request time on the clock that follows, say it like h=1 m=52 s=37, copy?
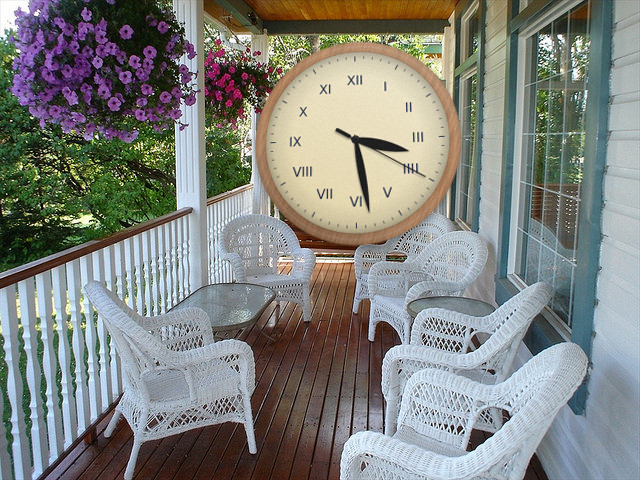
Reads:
h=3 m=28 s=20
